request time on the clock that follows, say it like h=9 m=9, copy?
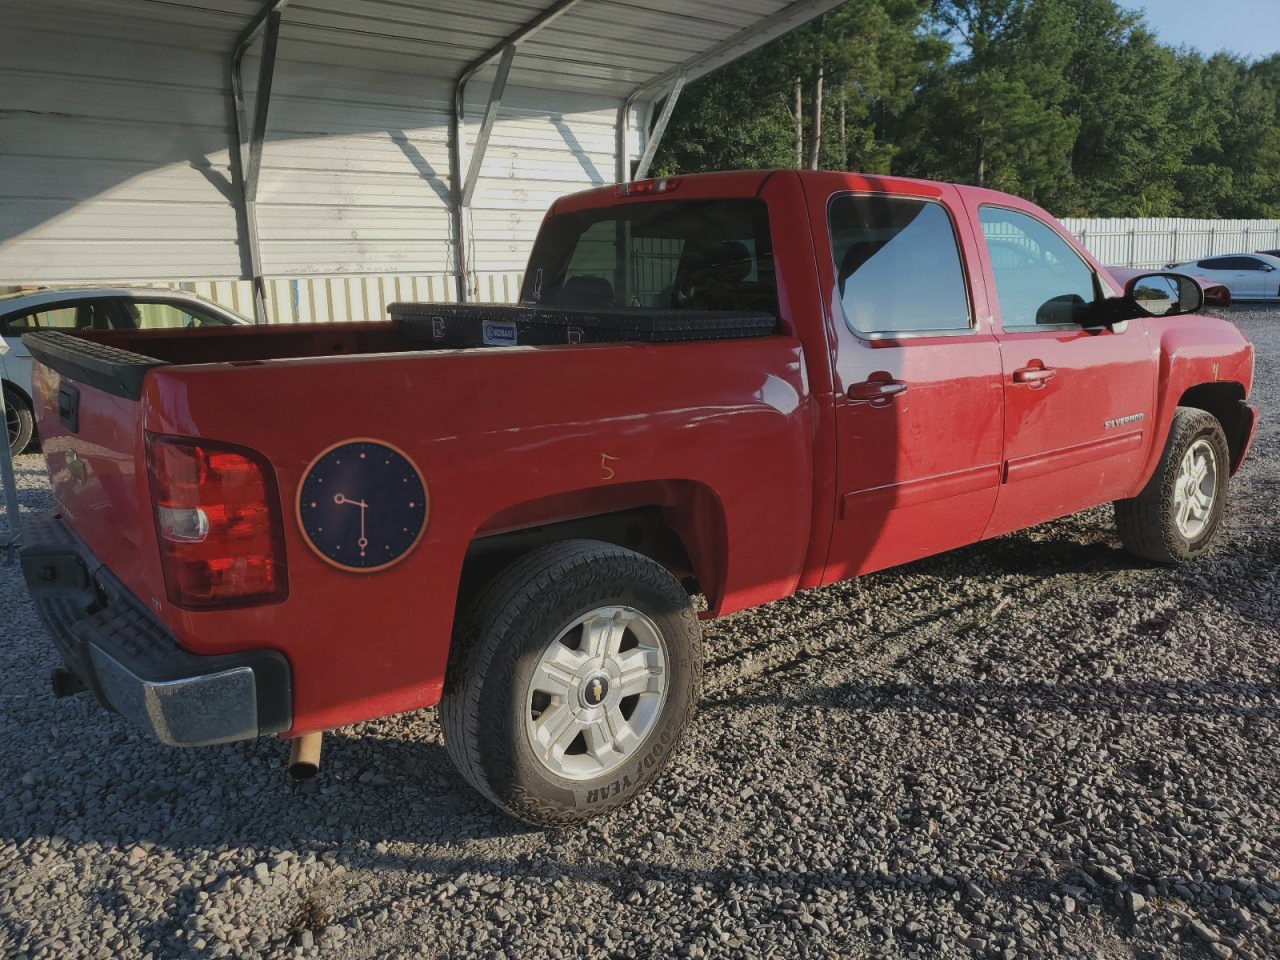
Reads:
h=9 m=30
